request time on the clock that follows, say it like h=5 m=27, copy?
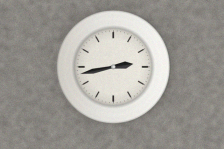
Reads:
h=2 m=43
